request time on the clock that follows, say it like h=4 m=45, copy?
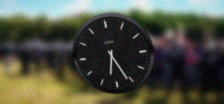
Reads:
h=6 m=26
